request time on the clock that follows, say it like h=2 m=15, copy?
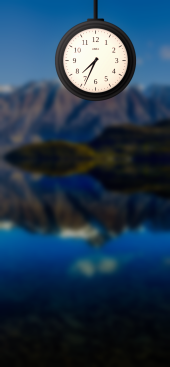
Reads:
h=7 m=34
